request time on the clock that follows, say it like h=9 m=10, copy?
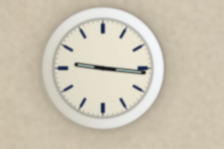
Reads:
h=9 m=16
